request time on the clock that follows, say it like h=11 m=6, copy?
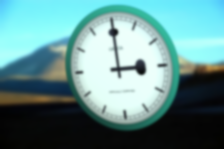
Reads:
h=3 m=0
